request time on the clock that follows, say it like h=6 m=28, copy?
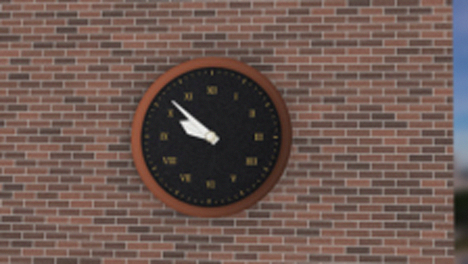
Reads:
h=9 m=52
